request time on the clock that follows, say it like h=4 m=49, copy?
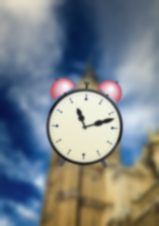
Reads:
h=11 m=12
